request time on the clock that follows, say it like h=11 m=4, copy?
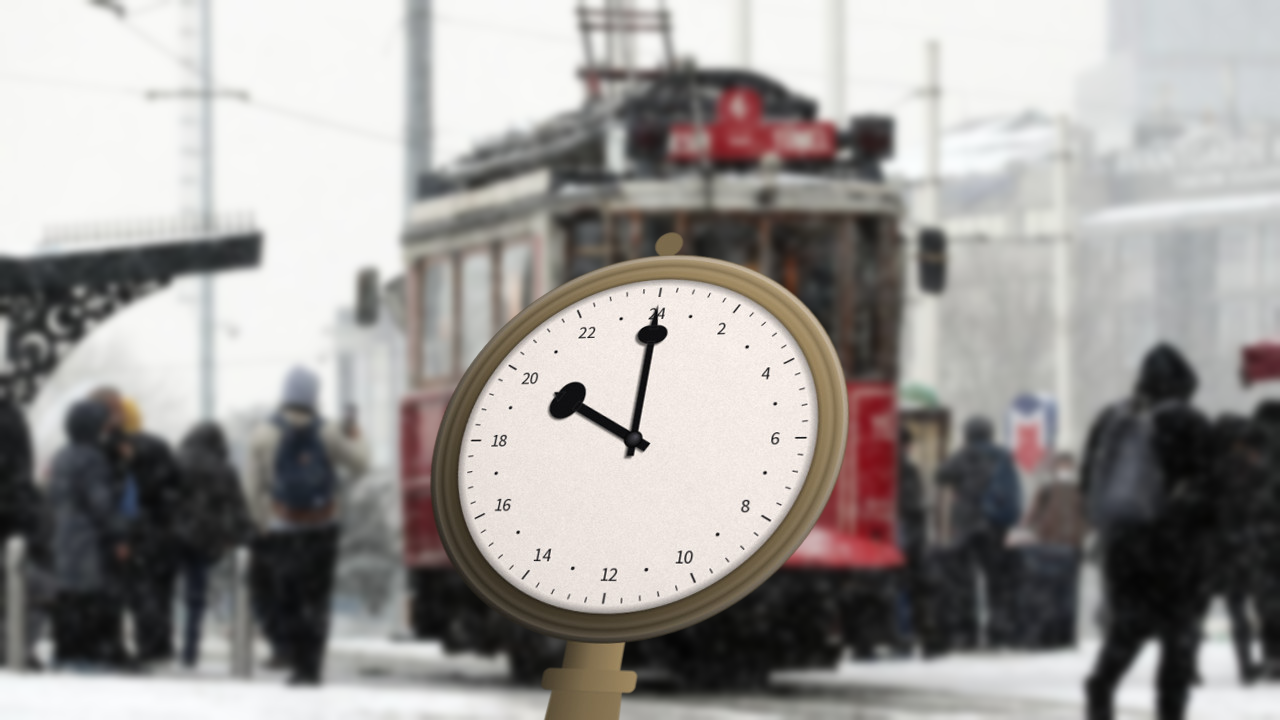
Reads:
h=20 m=0
